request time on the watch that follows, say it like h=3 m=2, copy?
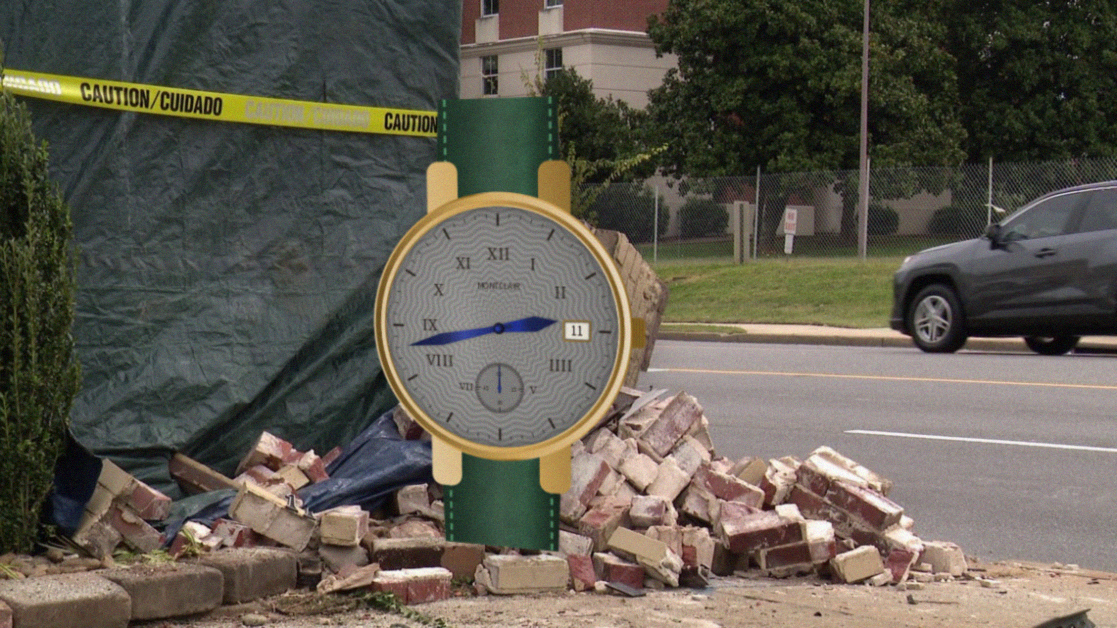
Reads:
h=2 m=43
